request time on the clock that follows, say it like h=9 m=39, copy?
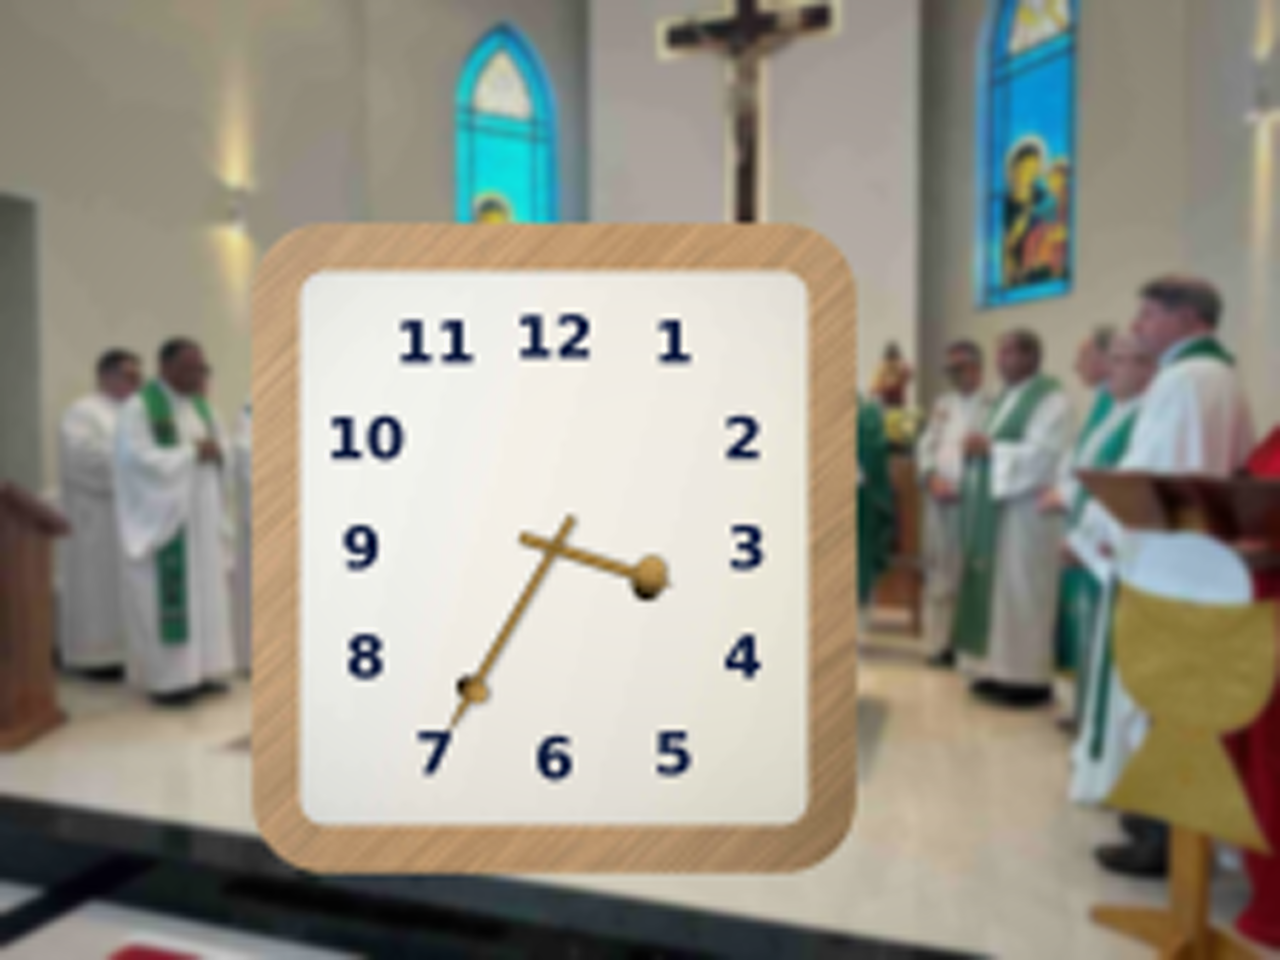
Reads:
h=3 m=35
